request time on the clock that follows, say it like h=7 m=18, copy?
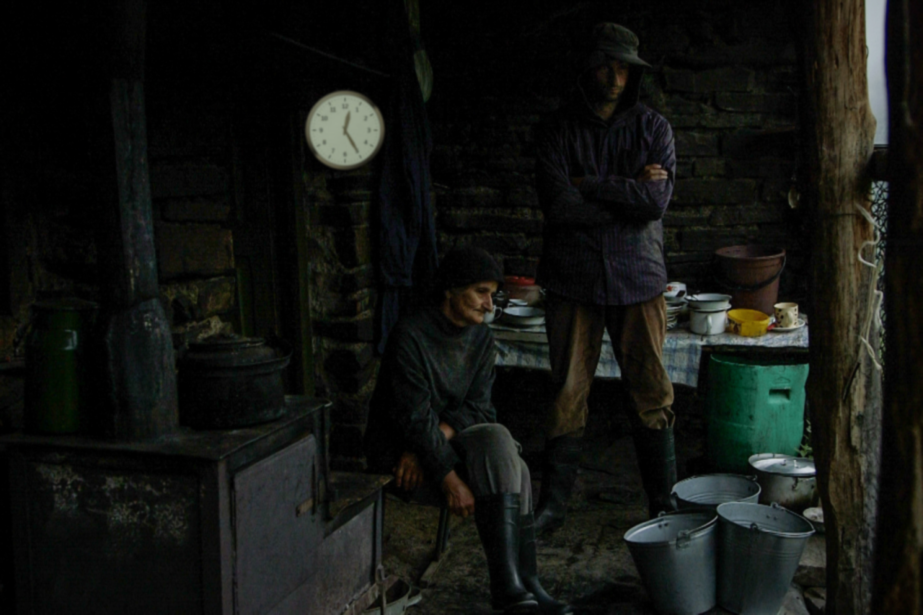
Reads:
h=12 m=25
